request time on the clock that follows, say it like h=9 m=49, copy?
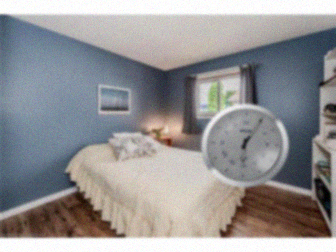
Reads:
h=6 m=5
